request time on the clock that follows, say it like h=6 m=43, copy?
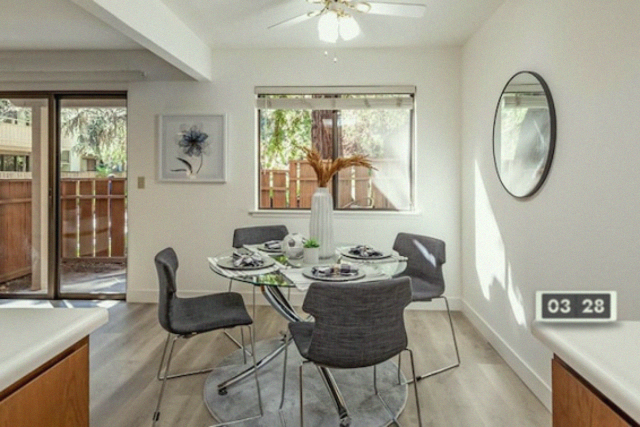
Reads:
h=3 m=28
